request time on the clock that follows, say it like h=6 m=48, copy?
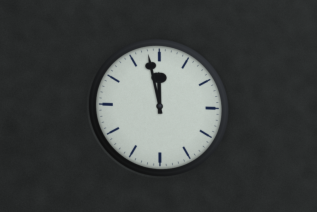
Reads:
h=11 m=58
